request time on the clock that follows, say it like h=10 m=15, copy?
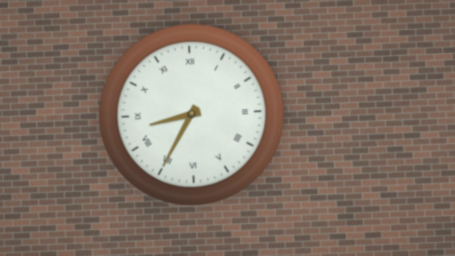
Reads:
h=8 m=35
